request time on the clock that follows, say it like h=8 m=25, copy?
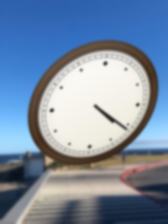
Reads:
h=4 m=21
